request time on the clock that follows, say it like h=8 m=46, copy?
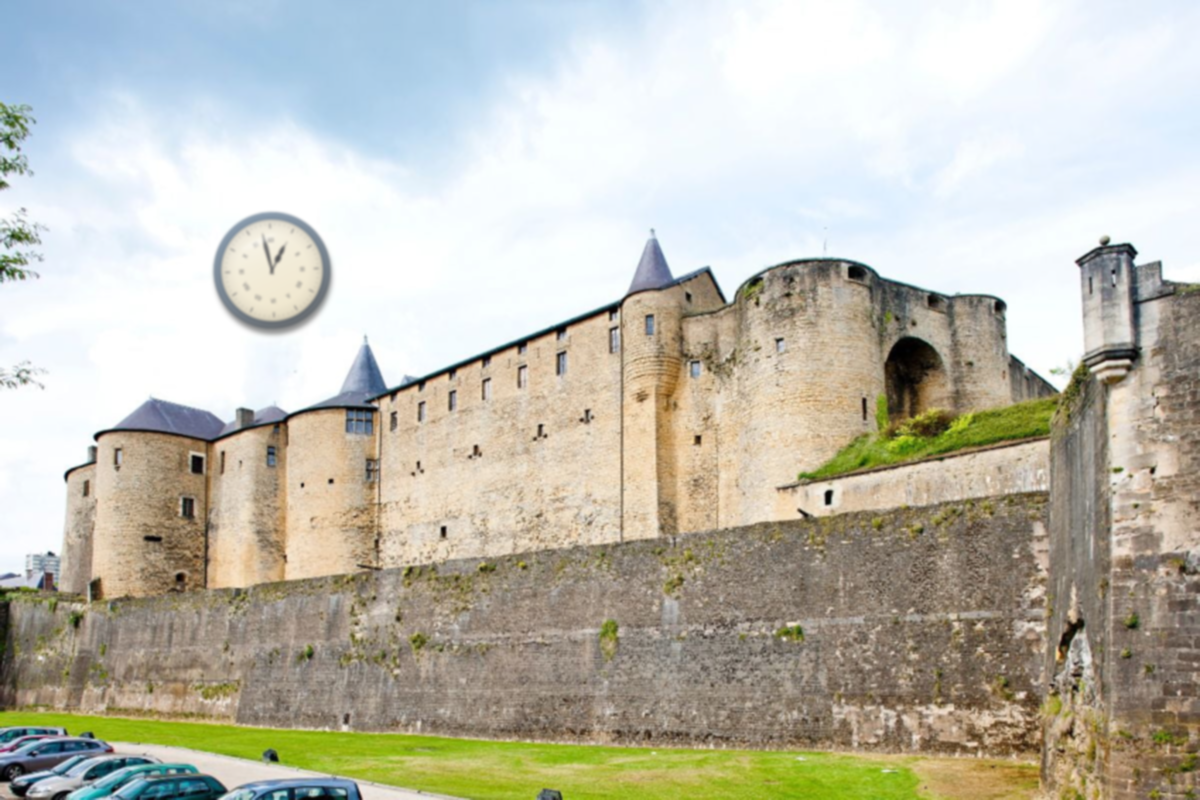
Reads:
h=12 m=58
